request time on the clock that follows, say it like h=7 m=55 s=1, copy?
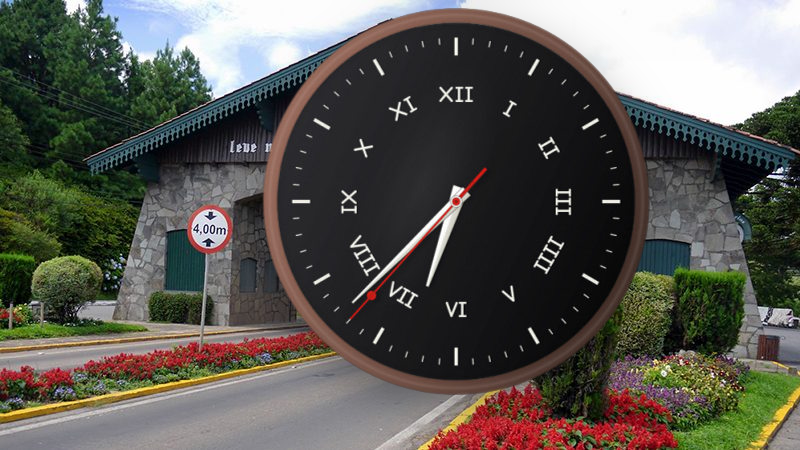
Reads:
h=6 m=37 s=37
